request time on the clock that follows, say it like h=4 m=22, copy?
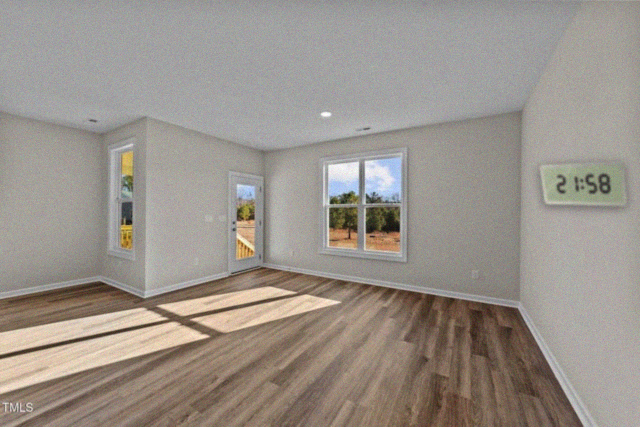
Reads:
h=21 m=58
